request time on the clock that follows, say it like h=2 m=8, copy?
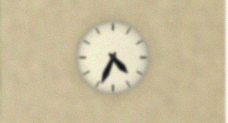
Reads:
h=4 m=34
